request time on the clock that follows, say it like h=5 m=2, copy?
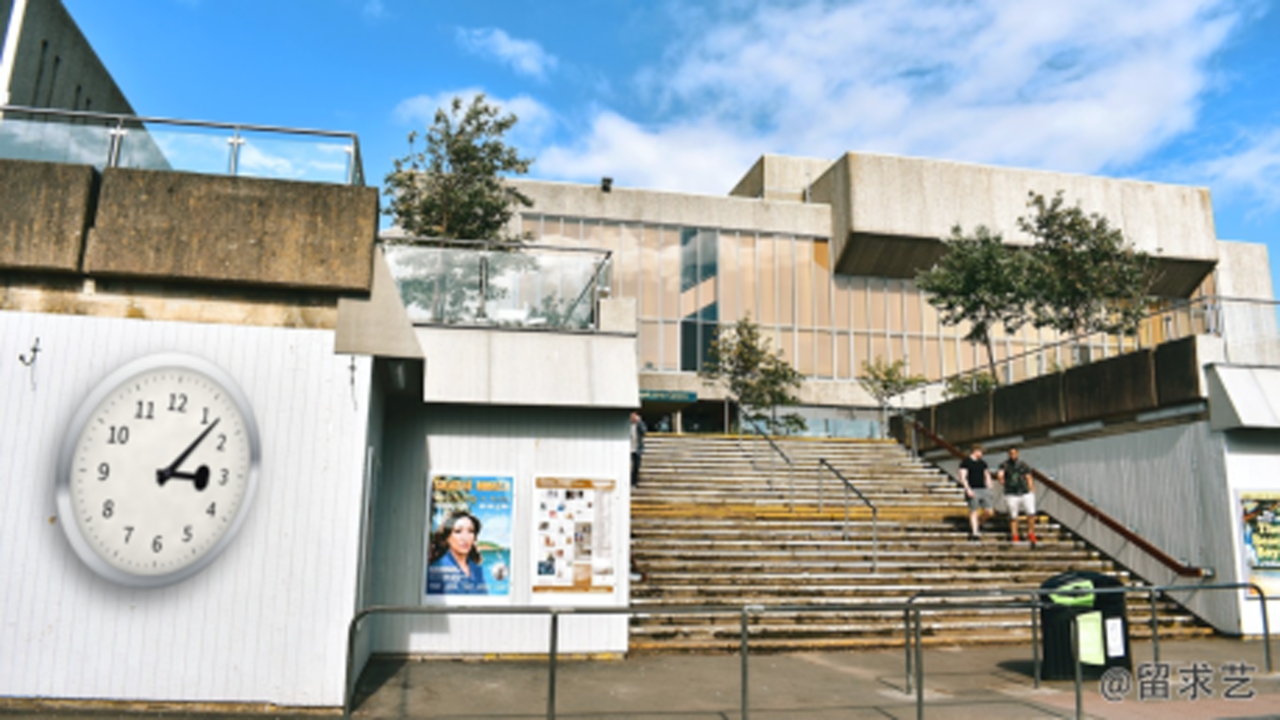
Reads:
h=3 m=7
